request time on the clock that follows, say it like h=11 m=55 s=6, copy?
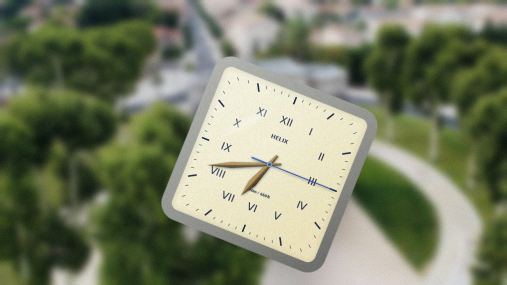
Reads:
h=6 m=41 s=15
